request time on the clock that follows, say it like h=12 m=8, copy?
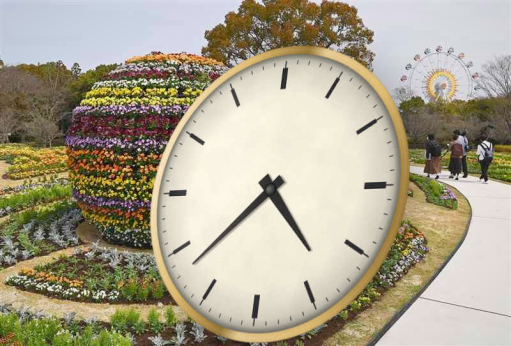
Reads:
h=4 m=38
